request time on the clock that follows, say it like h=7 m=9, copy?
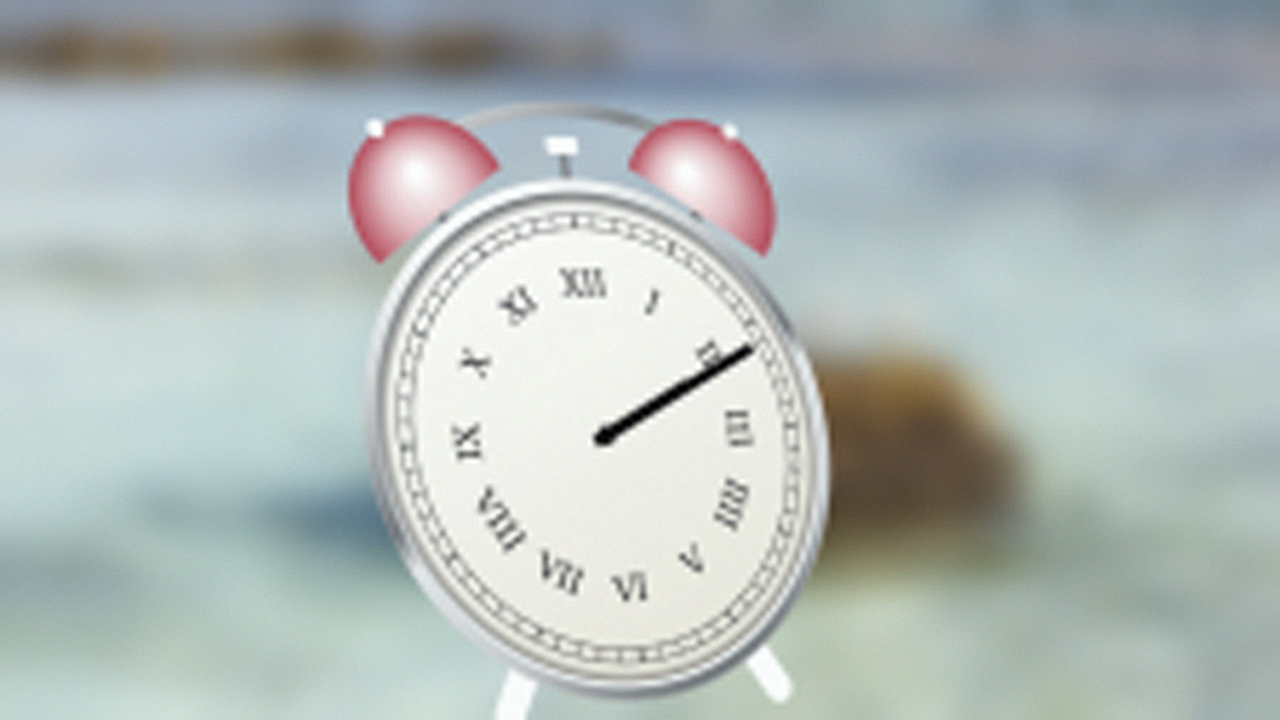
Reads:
h=2 m=11
